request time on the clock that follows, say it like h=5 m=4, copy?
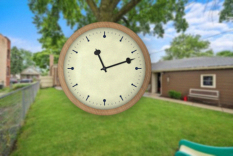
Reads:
h=11 m=12
